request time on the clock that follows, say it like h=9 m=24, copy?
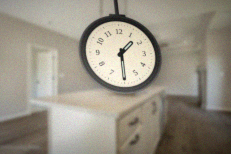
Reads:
h=1 m=30
